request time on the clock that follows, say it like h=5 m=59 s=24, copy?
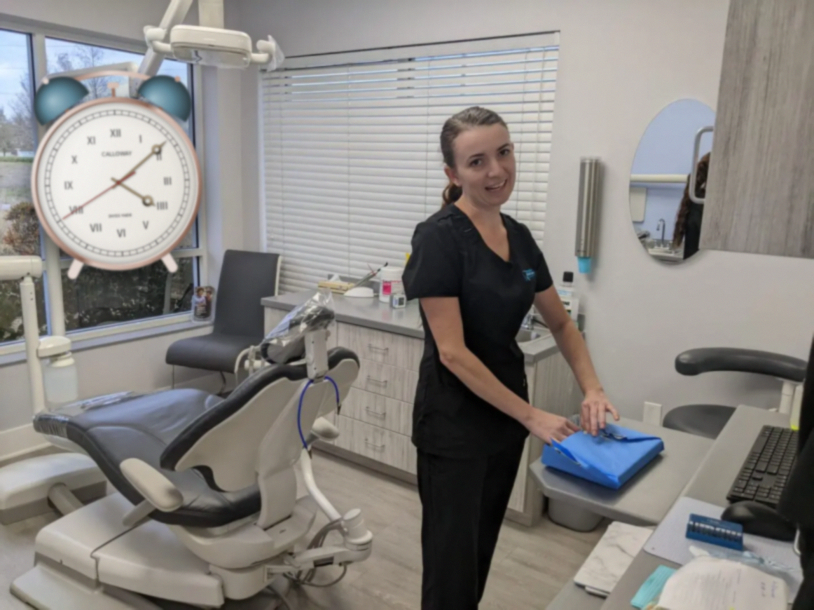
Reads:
h=4 m=8 s=40
